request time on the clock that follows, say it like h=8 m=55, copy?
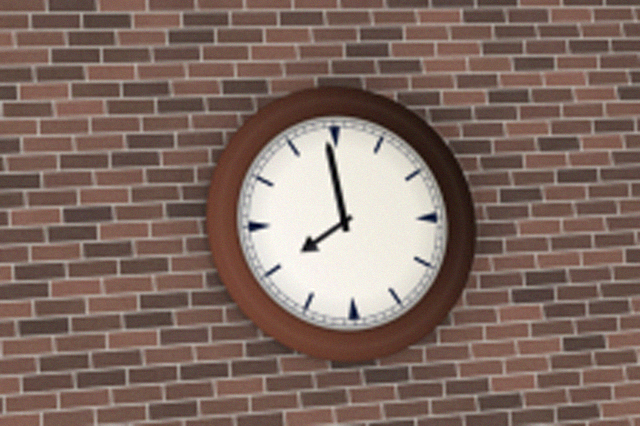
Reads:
h=7 m=59
